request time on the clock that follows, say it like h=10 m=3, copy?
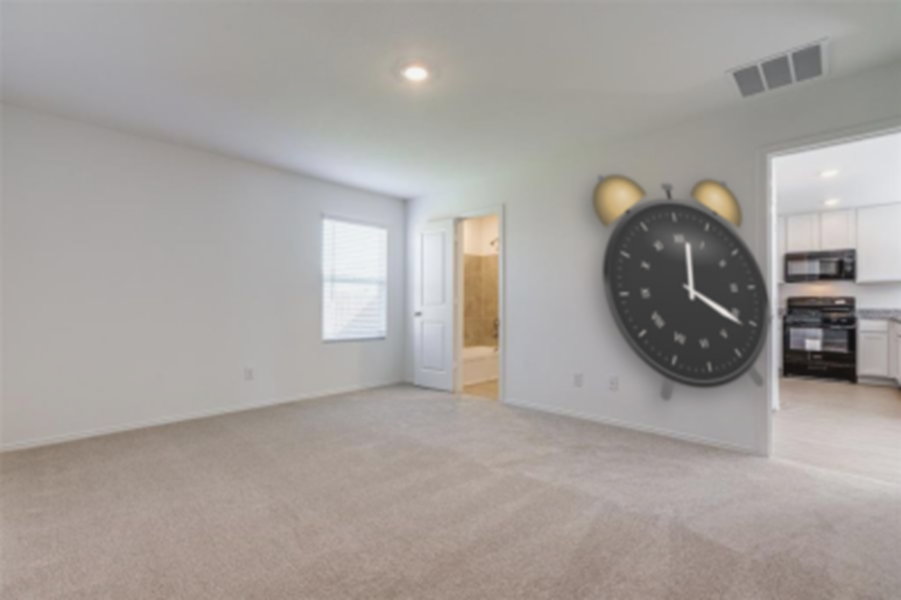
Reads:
h=12 m=21
